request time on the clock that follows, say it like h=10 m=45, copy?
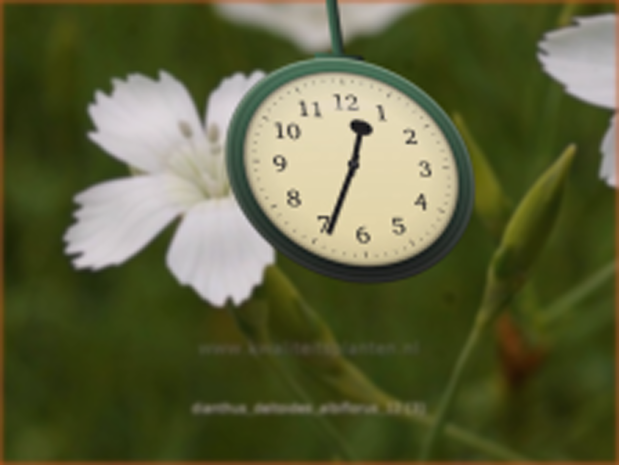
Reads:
h=12 m=34
